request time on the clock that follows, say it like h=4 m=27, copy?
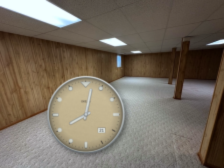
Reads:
h=8 m=2
